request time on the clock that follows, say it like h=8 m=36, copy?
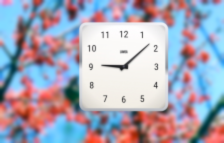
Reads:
h=9 m=8
